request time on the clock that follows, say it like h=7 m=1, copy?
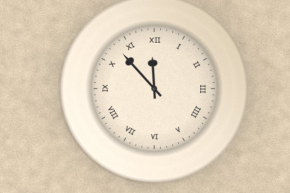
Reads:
h=11 m=53
